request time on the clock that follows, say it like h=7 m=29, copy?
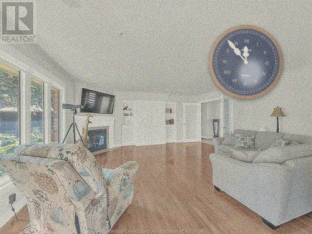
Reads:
h=11 m=53
